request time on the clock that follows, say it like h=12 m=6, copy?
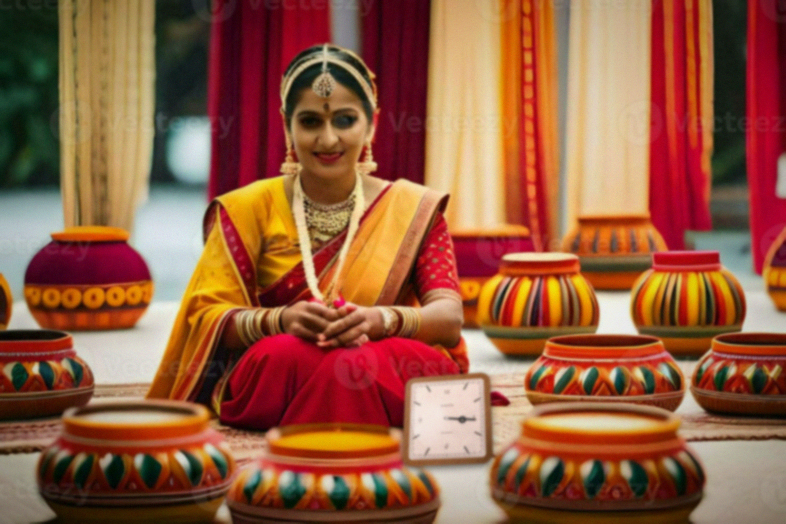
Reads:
h=3 m=16
